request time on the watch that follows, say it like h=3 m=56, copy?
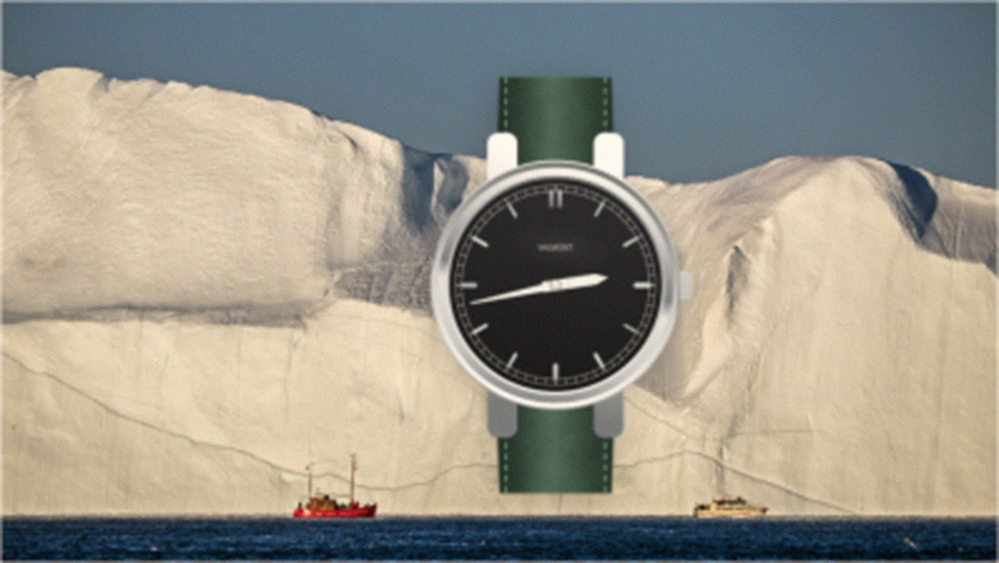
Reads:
h=2 m=43
